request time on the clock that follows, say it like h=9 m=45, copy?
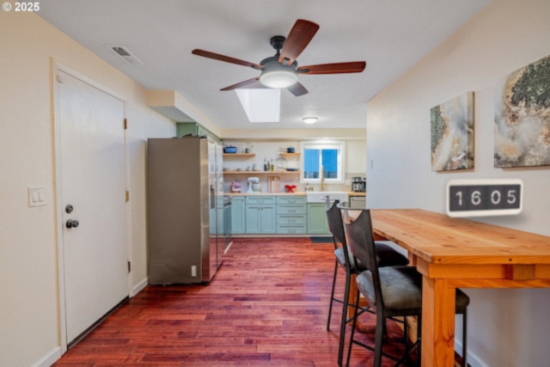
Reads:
h=16 m=5
